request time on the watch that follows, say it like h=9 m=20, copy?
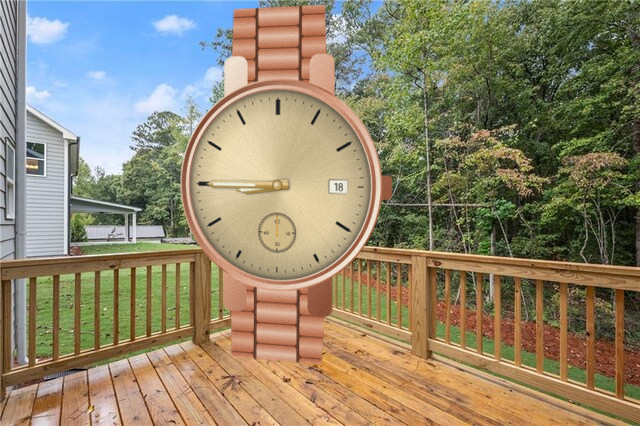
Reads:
h=8 m=45
